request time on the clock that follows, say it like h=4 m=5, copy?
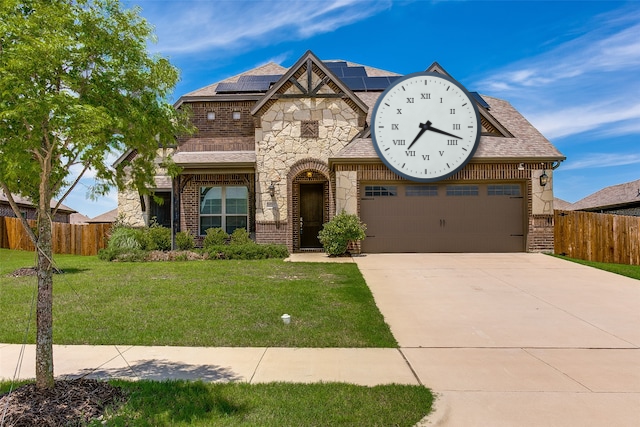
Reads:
h=7 m=18
